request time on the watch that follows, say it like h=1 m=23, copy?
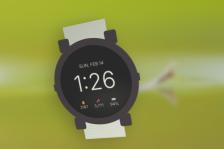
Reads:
h=1 m=26
